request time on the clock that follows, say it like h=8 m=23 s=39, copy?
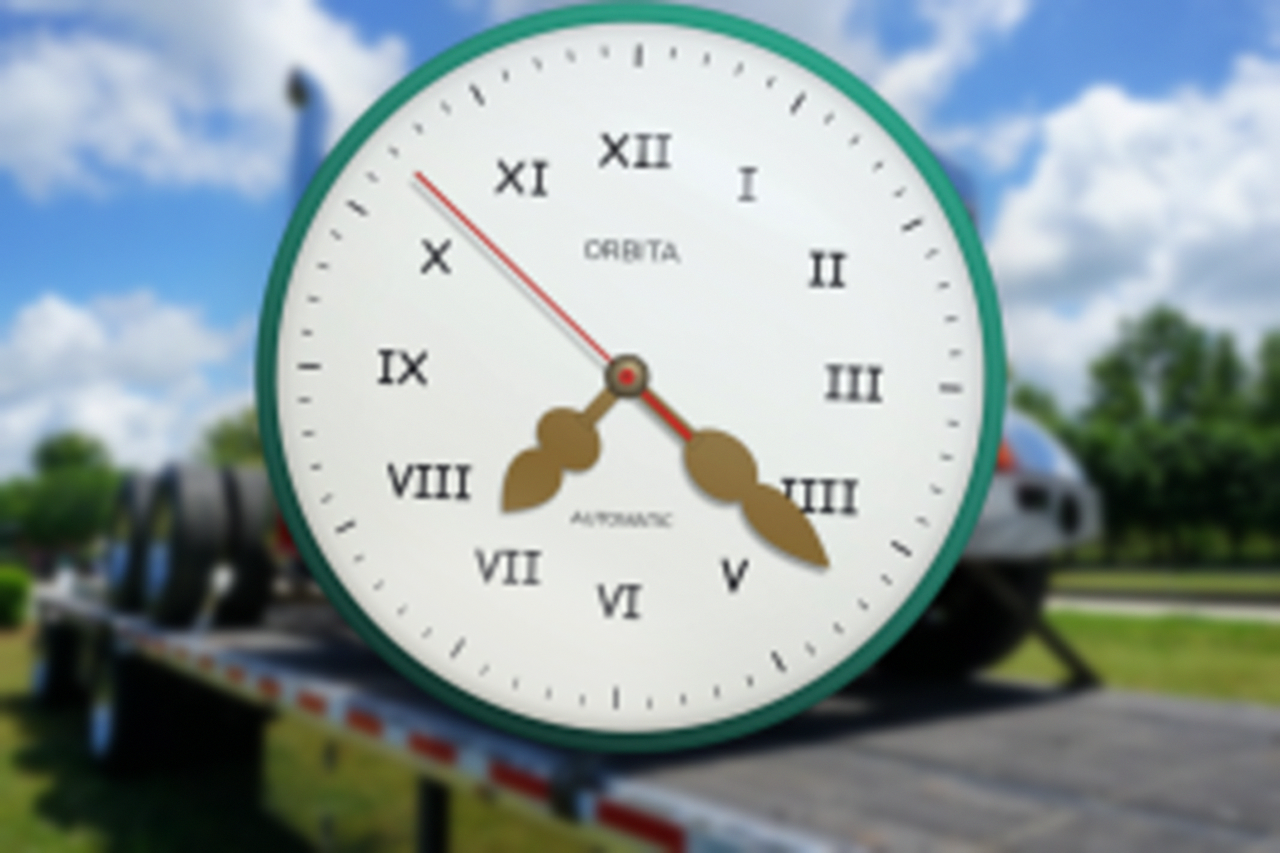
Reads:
h=7 m=21 s=52
